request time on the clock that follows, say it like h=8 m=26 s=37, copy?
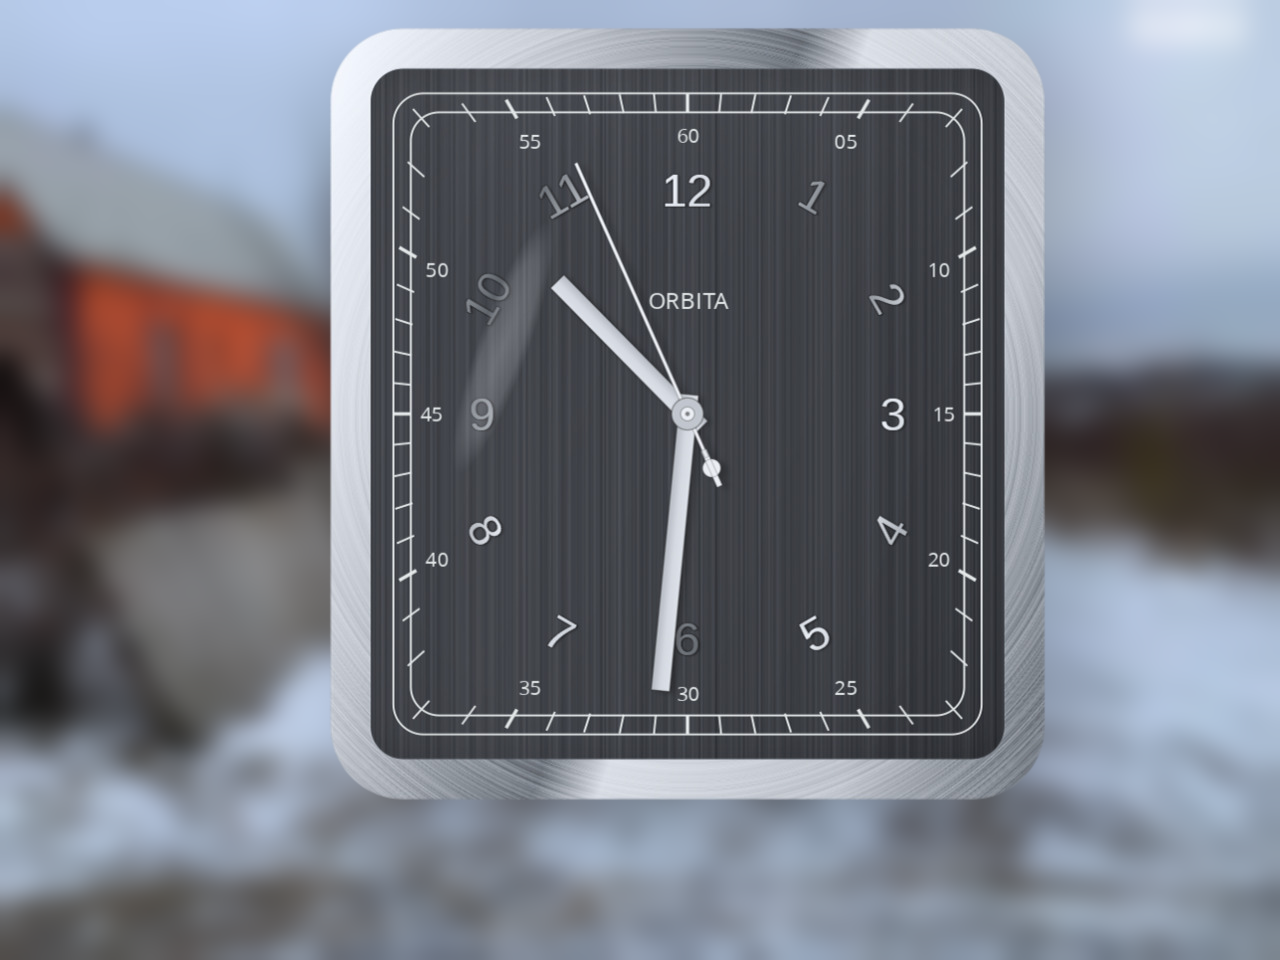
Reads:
h=10 m=30 s=56
